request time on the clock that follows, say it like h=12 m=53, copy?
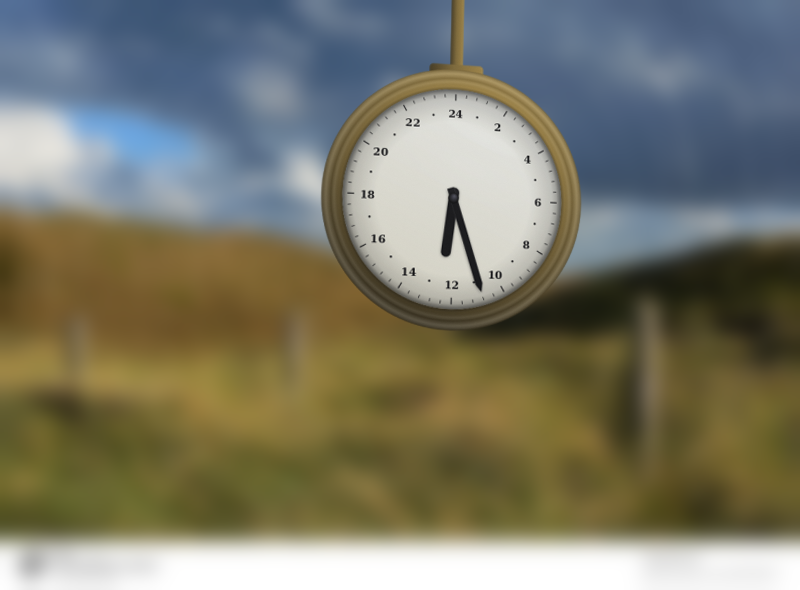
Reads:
h=12 m=27
